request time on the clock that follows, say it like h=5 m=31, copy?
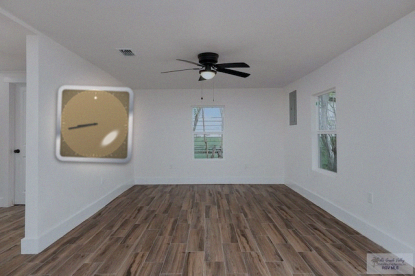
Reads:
h=8 m=43
